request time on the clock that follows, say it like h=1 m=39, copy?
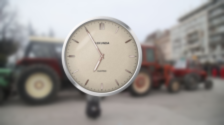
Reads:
h=6 m=55
